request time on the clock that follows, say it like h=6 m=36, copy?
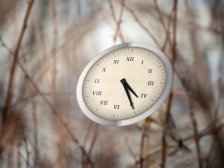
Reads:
h=4 m=25
